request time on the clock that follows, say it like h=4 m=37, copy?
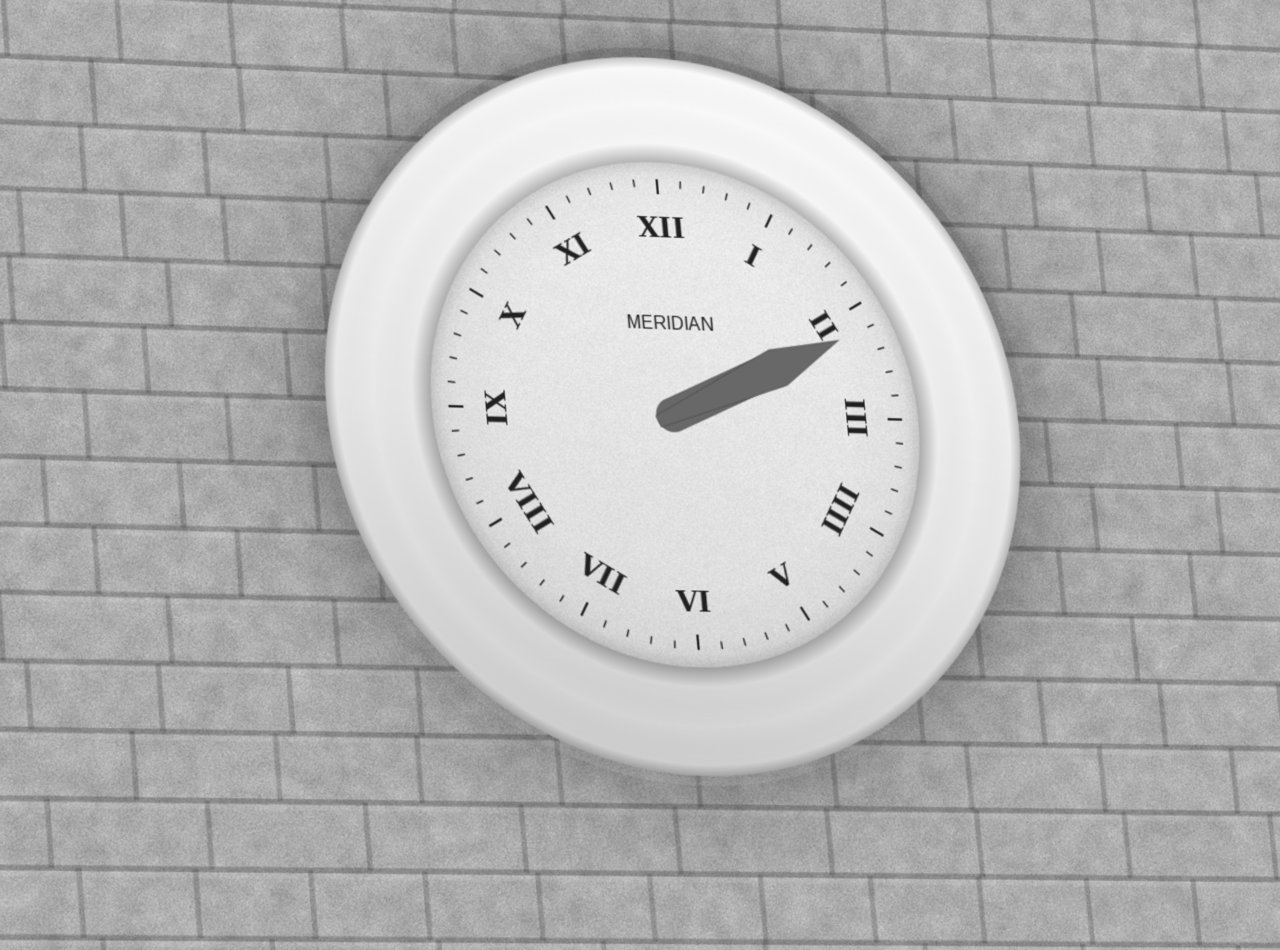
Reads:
h=2 m=11
